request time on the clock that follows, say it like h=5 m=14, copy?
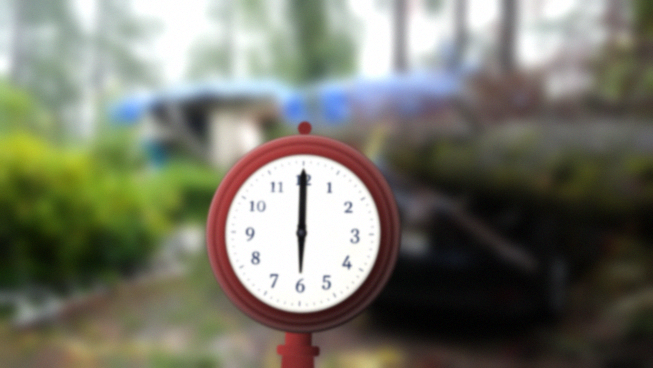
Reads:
h=6 m=0
